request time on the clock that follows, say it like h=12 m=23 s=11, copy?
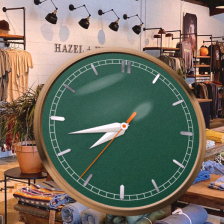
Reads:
h=7 m=42 s=36
